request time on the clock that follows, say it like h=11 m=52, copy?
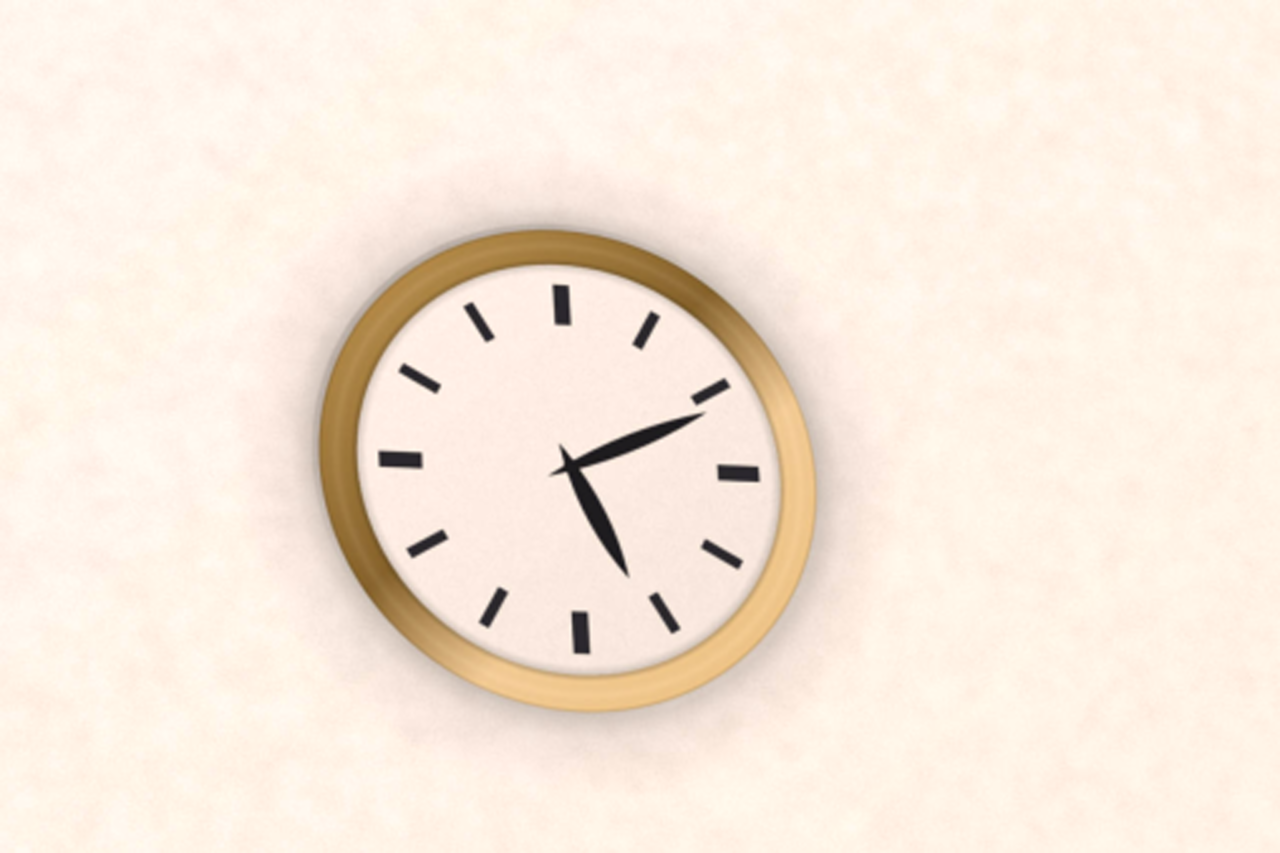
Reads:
h=5 m=11
